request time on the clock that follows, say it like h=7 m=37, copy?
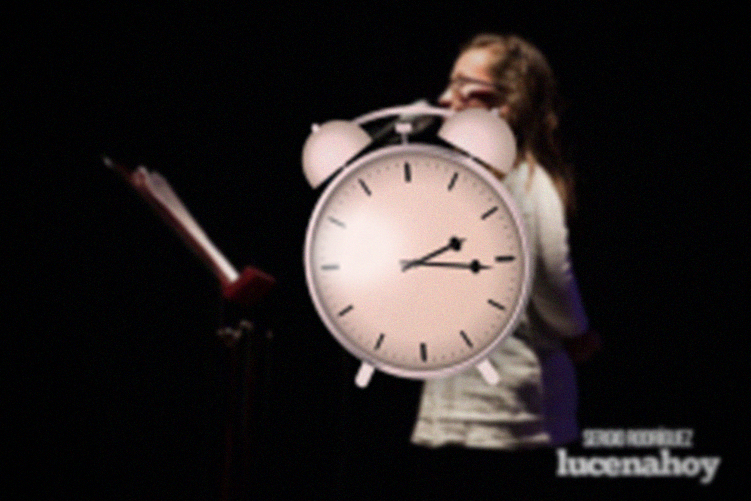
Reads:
h=2 m=16
